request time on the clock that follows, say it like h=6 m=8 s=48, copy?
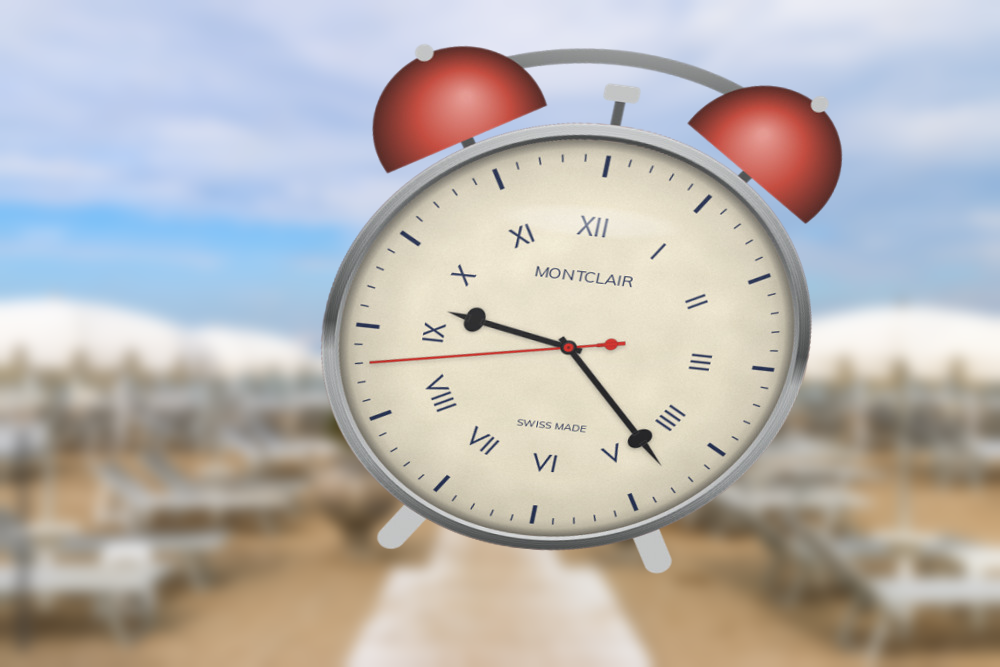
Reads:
h=9 m=22 s=43
